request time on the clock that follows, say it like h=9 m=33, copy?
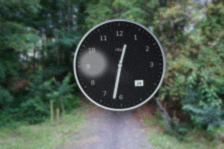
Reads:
h=12 m=32
